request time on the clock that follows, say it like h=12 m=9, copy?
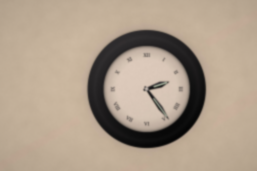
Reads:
h=2 m=24
